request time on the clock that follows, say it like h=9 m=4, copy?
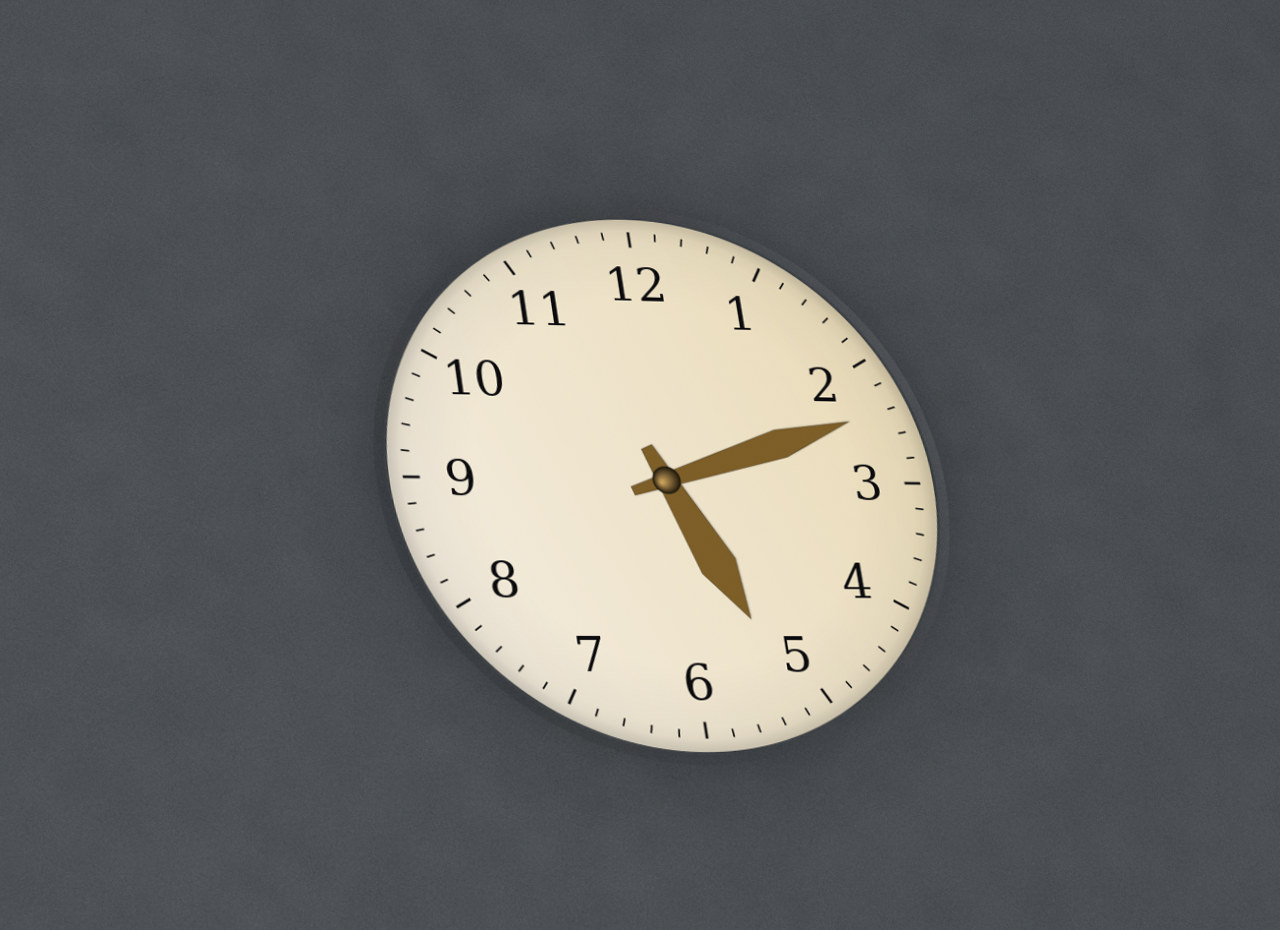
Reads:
h=5 m=12
